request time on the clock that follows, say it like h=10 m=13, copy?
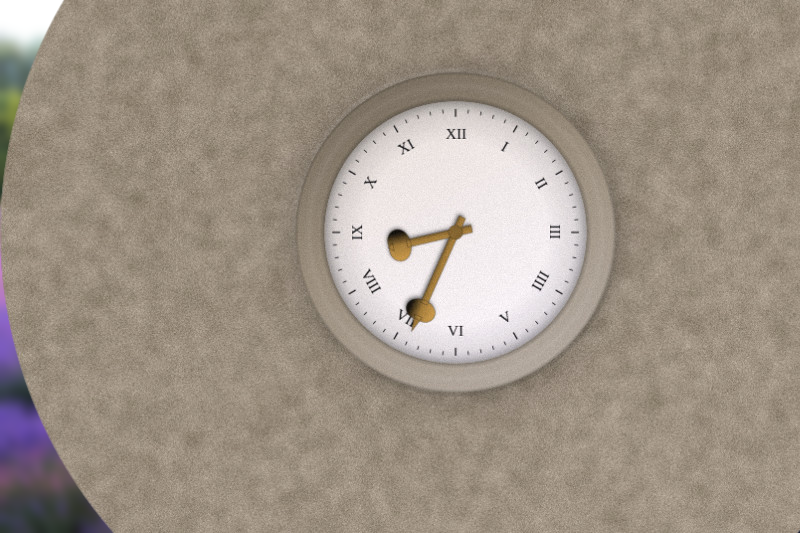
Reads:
h=8 m=34
